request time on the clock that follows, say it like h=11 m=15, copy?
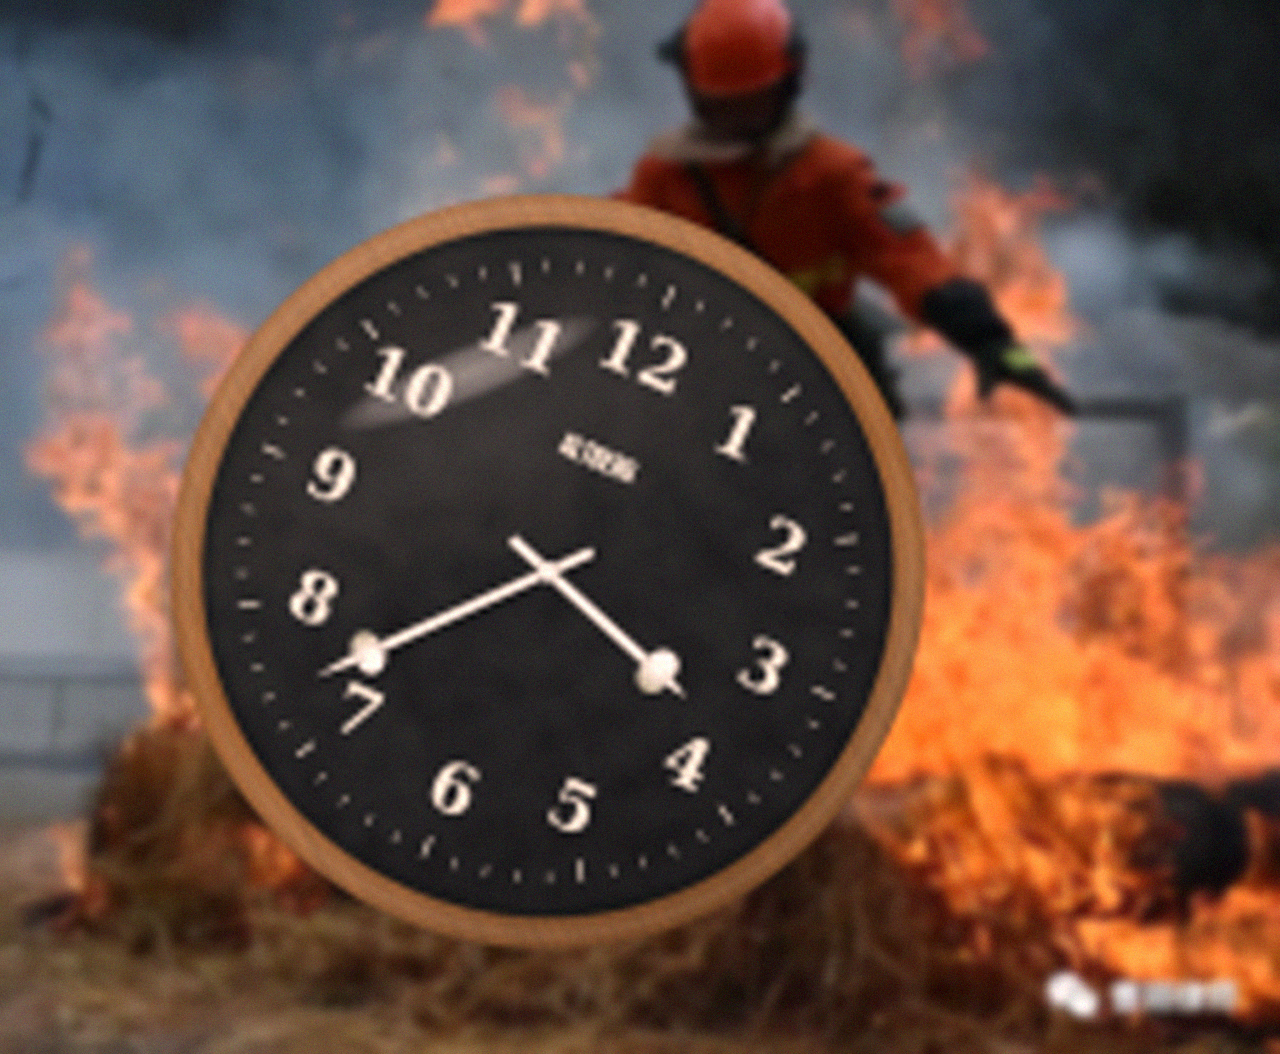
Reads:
h=3 m=37
